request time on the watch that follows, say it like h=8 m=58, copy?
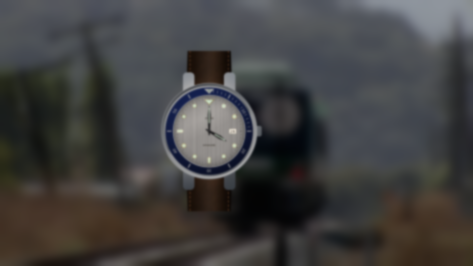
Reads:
h=4 m=0
